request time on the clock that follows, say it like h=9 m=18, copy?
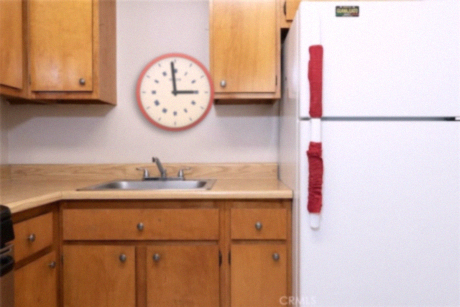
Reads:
h=2 m=59
